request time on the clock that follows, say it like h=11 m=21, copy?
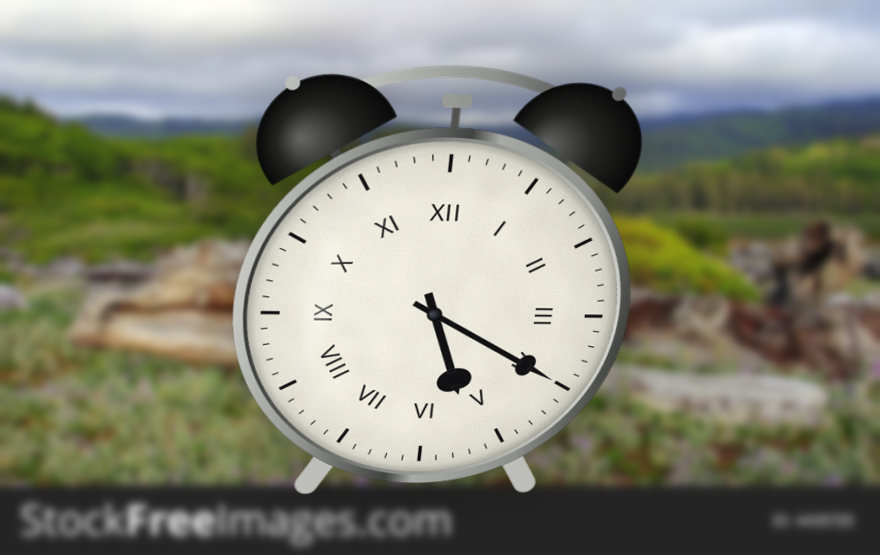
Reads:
h=5 m=20
